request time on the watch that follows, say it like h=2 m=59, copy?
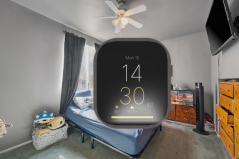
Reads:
h=14 m=30
